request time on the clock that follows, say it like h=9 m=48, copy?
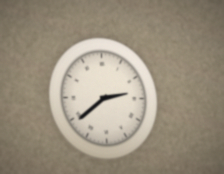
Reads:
h=2 m=39
